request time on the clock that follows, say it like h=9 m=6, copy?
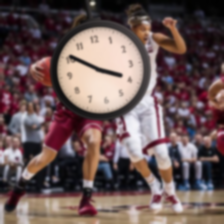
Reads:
h=3 m=51
